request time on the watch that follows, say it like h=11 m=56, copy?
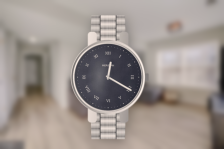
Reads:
h=12 m=20
